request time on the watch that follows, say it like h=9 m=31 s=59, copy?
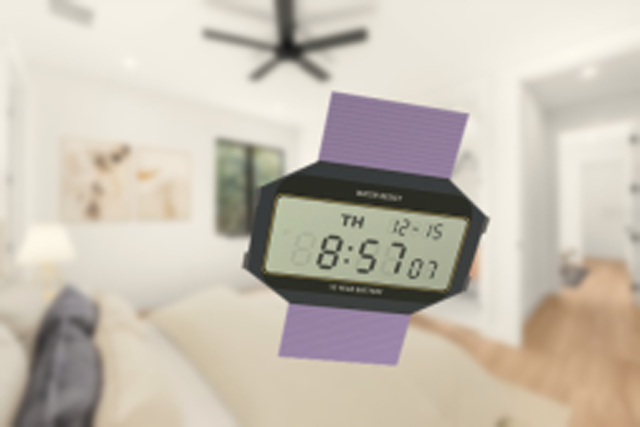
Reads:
h=8 m=57 s=7
